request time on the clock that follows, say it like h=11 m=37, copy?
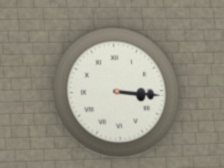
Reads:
h=3 m=16
